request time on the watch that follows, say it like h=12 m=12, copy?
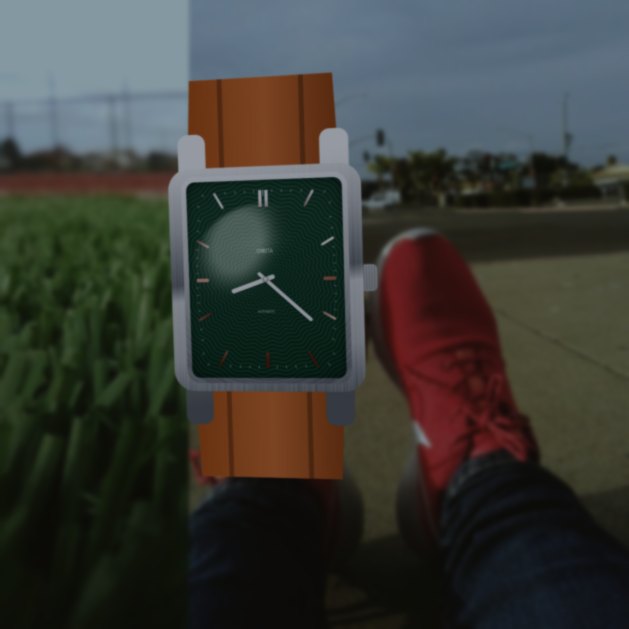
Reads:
h=8 m=22
